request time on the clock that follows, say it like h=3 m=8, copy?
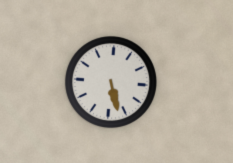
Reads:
h=5 m=27
